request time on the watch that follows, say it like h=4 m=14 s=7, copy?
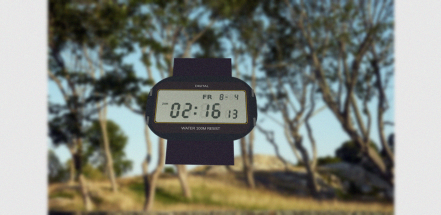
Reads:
h=2 m=16 s=13
